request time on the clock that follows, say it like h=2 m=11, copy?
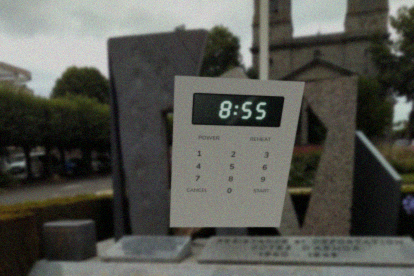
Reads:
h=8 m=55
